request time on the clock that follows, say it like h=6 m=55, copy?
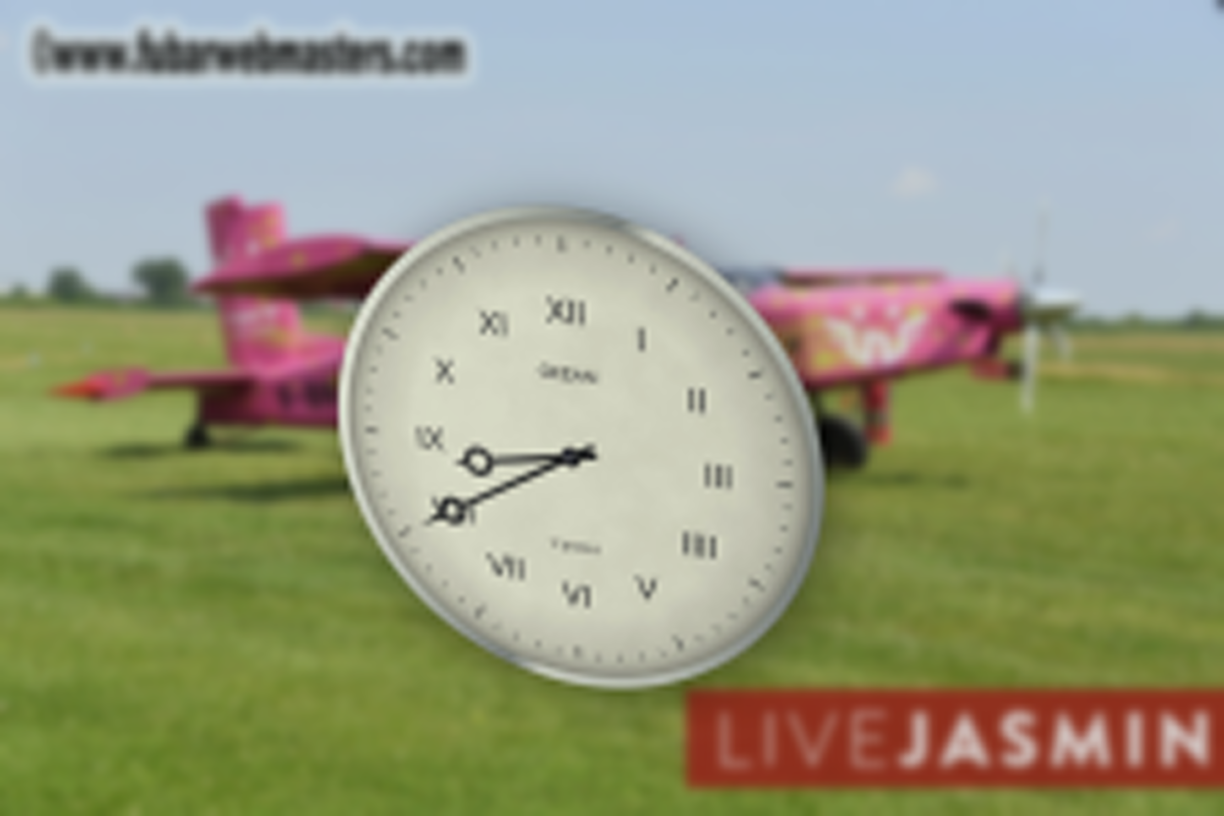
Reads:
h=8 m=40
